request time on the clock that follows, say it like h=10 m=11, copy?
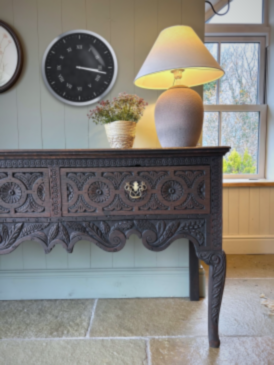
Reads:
h=3 m=17
